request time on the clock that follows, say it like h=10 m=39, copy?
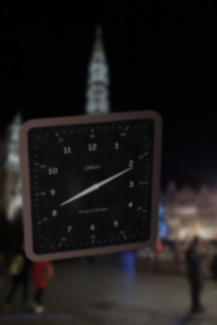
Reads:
h=8 m=11
